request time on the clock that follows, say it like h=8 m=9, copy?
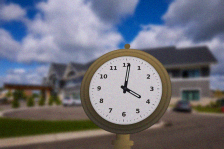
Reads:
h=4 m=1
